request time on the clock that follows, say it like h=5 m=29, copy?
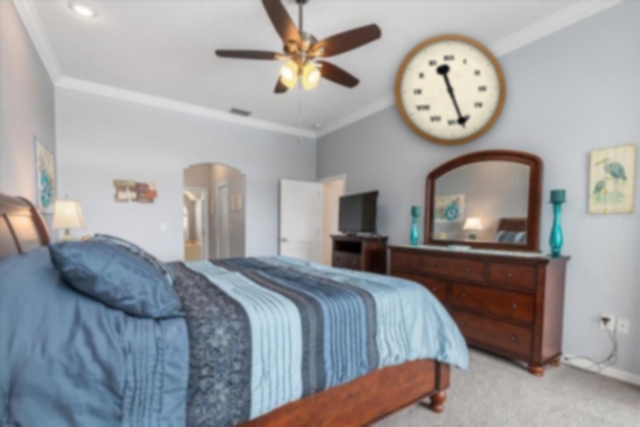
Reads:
h=11 m=27
